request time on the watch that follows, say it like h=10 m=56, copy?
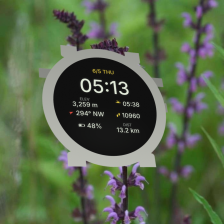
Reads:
h=5 m=13
